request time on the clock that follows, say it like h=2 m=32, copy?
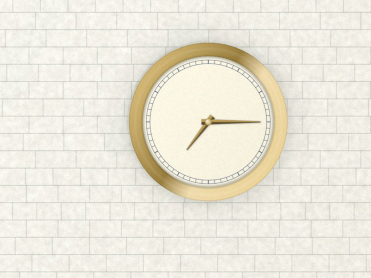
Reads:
h=7 m=15
